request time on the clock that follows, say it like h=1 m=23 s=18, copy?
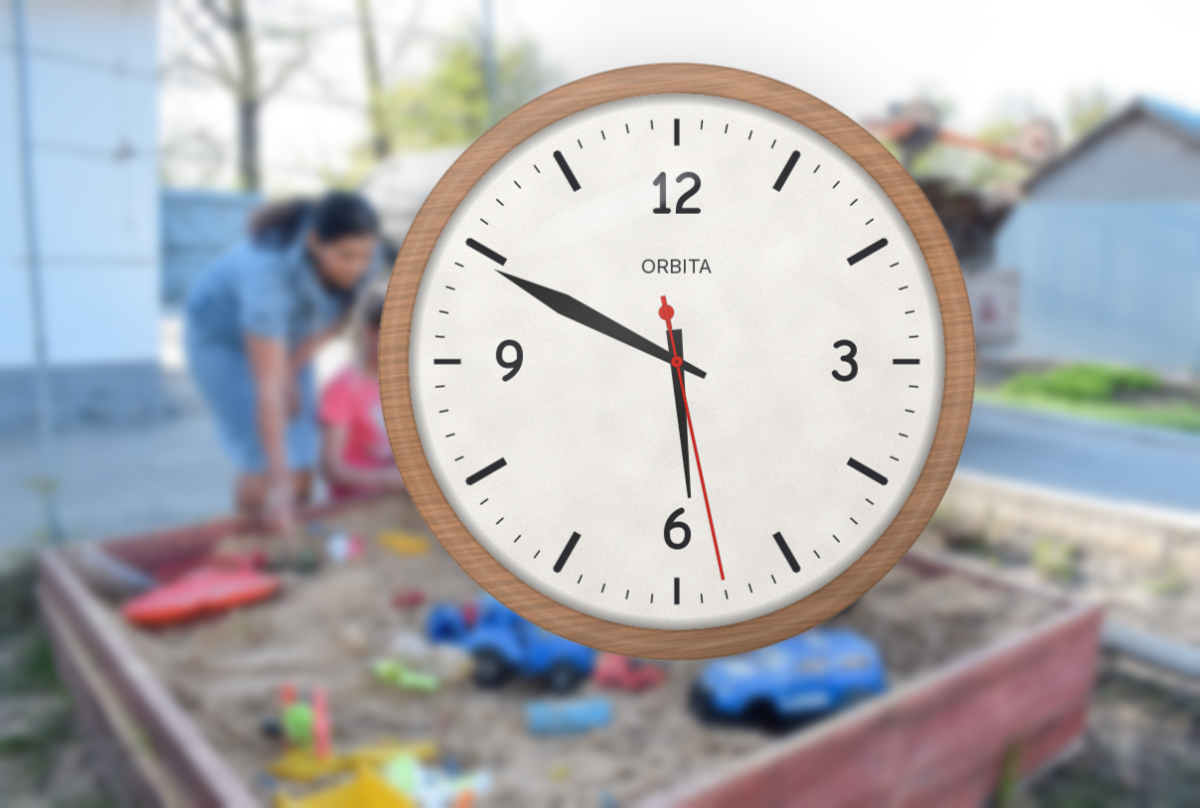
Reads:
h=5 m=49 s=28
